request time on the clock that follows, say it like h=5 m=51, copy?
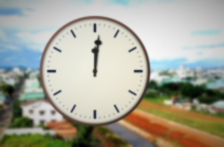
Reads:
h=12 m=1
